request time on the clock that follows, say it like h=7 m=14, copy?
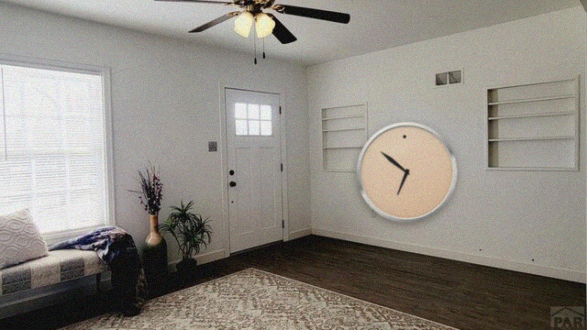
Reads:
h=6 m=52
